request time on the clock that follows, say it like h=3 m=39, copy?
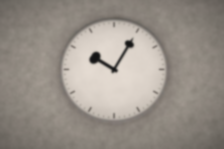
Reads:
h=10 m=5
